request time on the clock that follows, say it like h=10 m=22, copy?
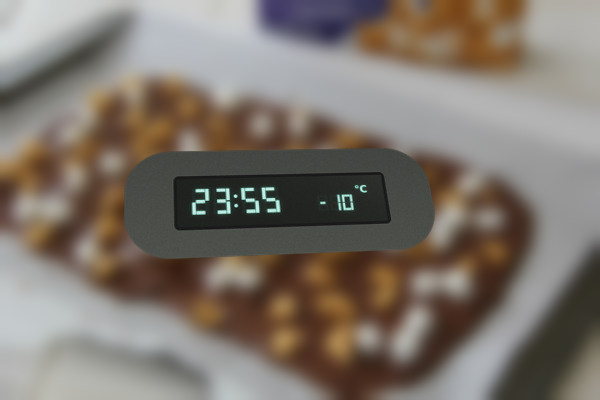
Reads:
h=23 m=55
